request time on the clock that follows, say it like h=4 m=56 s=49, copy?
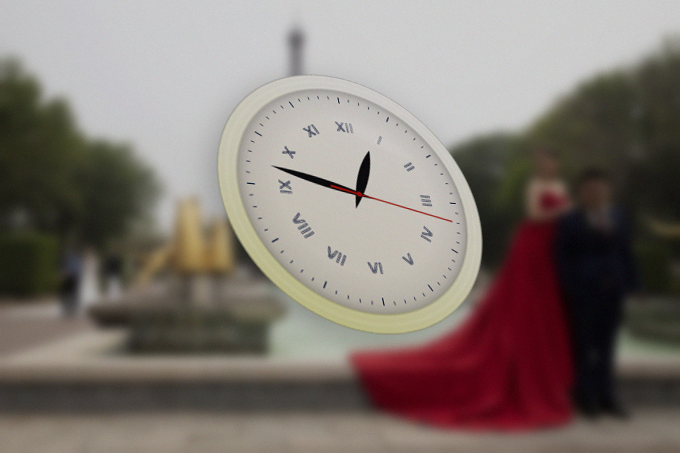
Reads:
h=12 m=47 s=17
